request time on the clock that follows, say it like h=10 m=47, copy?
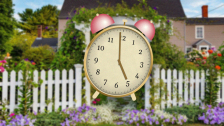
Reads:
h=4 m=59
